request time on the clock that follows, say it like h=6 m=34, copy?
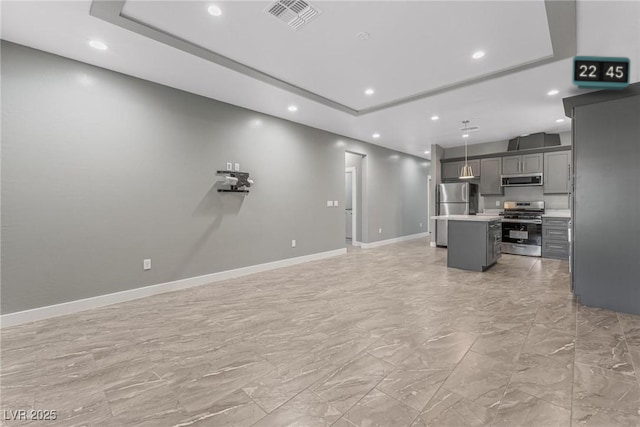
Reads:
h=22 m=45
